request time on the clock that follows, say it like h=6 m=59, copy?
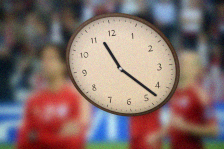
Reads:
h=11 m=23
